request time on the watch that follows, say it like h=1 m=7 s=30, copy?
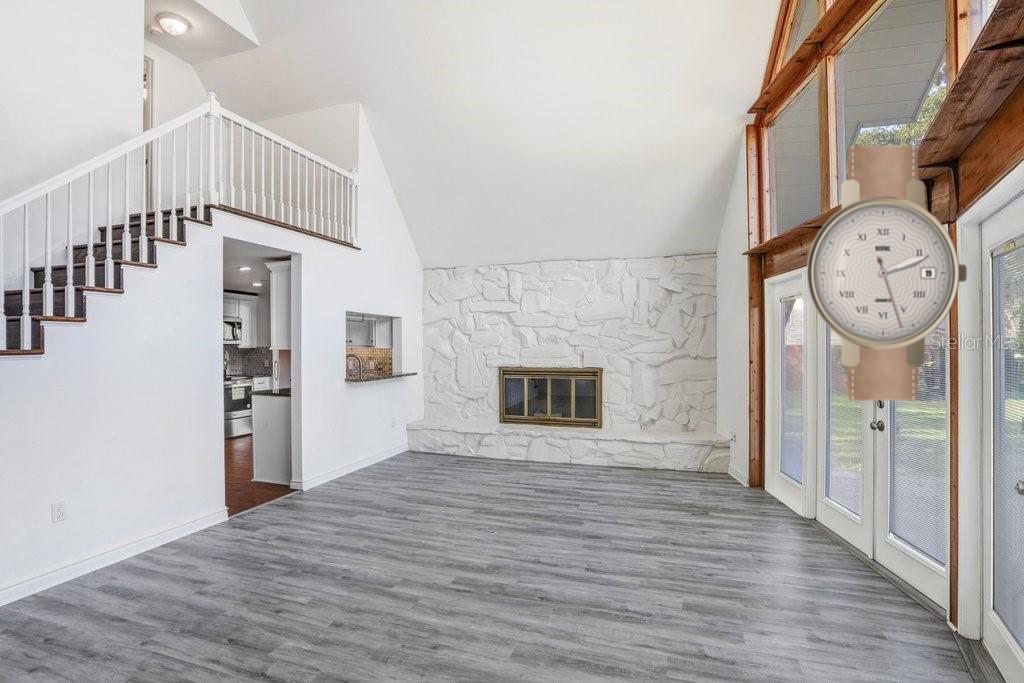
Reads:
h=2 m=11 s=27
